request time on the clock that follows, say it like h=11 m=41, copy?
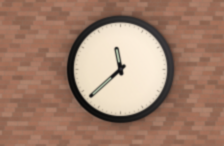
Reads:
h=11 m=38
